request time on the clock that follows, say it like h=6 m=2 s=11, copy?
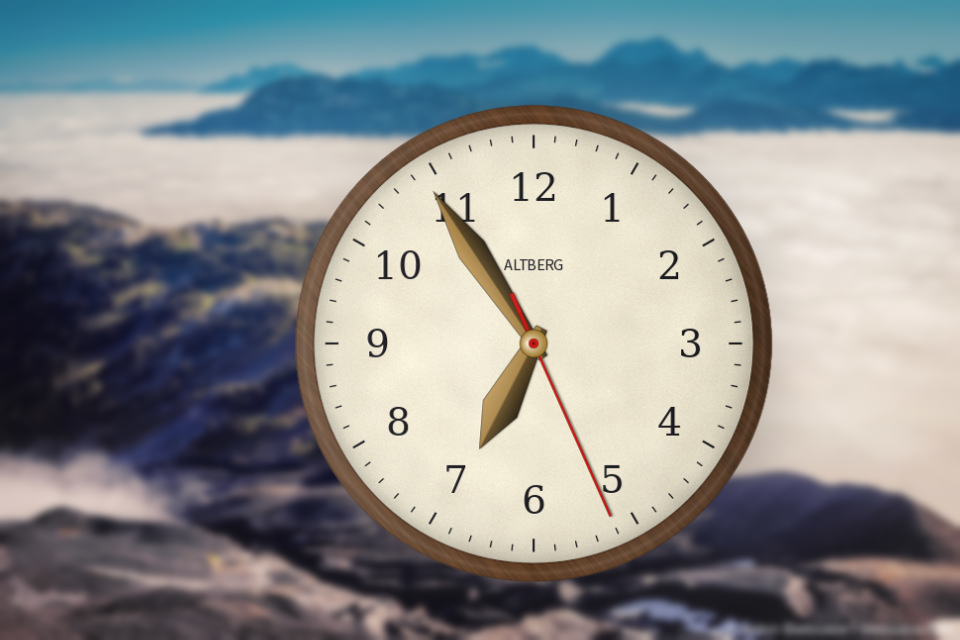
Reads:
h=6 m=54 s=26
